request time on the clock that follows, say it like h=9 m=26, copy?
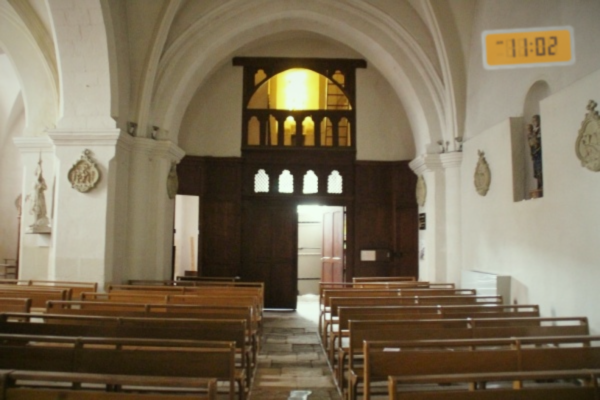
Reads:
h=11 m=2
